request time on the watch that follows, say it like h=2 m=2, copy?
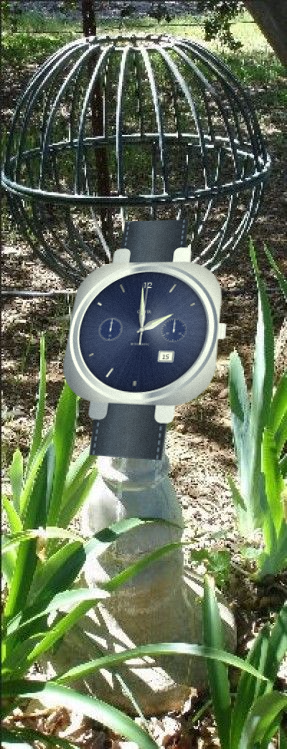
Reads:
h=1 m=59
